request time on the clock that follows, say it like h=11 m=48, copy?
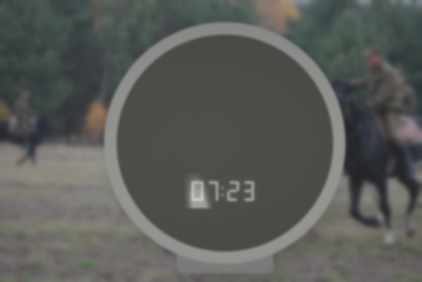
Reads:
h=7 m=23
